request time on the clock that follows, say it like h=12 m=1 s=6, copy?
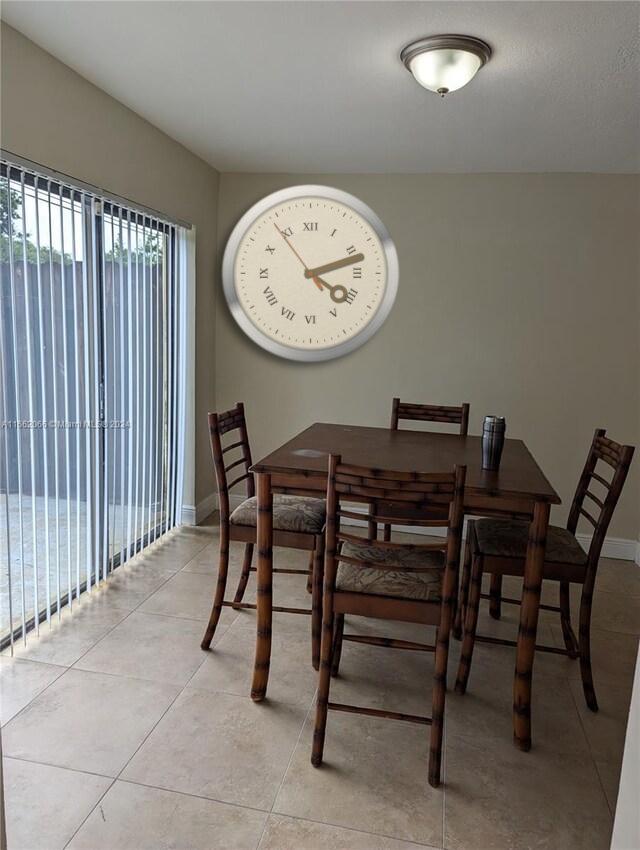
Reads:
h=4 m=11 s=54
